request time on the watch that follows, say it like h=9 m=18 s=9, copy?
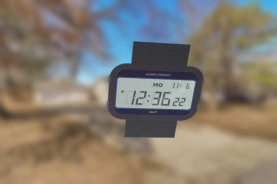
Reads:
h=12 m=36 s=22
